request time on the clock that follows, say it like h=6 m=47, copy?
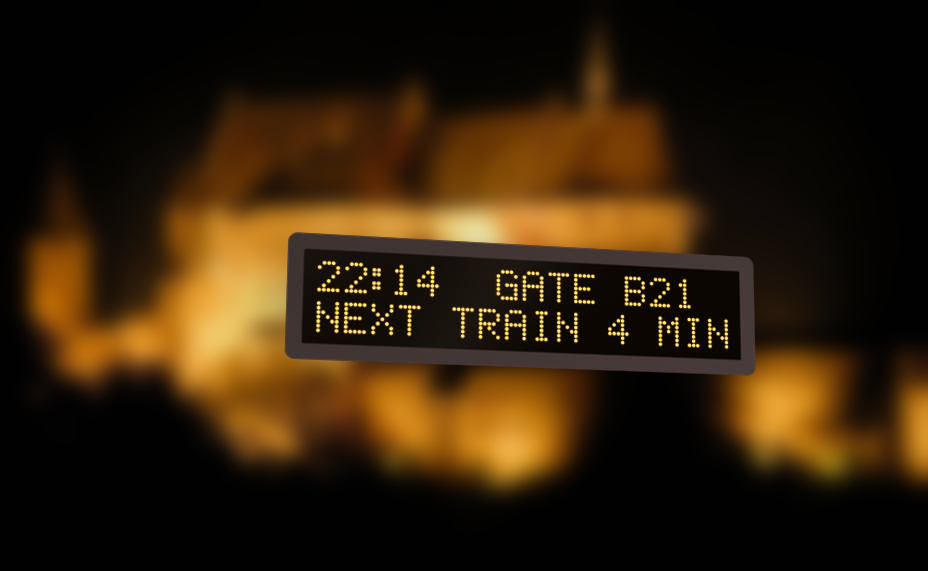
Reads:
h=22 m=14
